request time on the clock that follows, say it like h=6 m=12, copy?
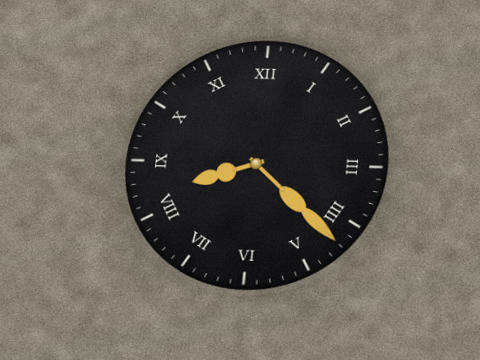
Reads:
h=8 m=22
